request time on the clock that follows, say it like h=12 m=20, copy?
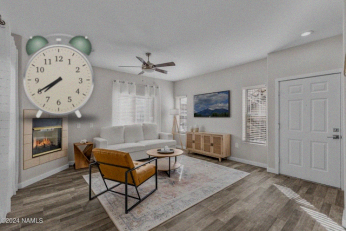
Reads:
h=7 m=40
